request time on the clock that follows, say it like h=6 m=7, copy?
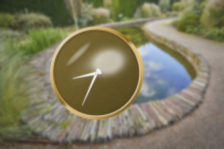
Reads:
h=8 m=34
